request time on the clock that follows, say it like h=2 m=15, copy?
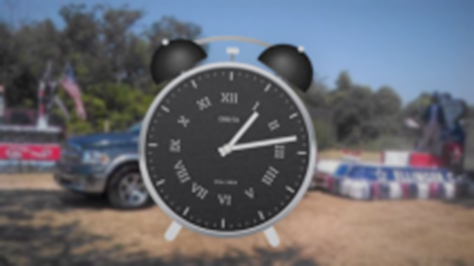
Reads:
h=1 m=13
